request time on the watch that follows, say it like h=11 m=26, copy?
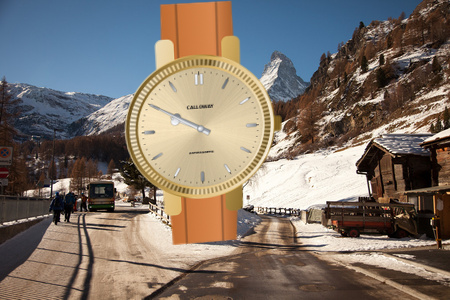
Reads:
h=9 m=50
